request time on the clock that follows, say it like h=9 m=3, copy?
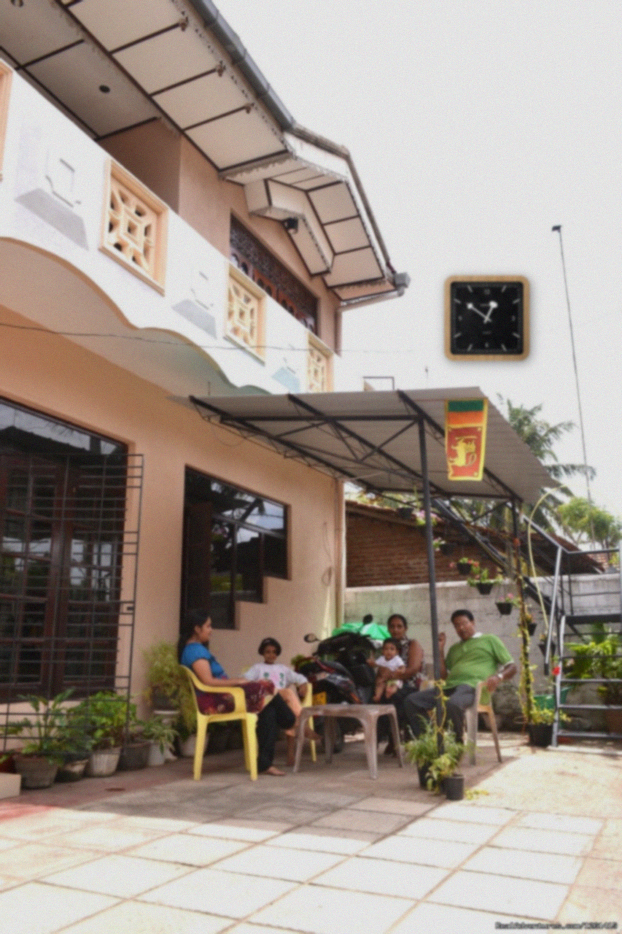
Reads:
h=12 m=51
